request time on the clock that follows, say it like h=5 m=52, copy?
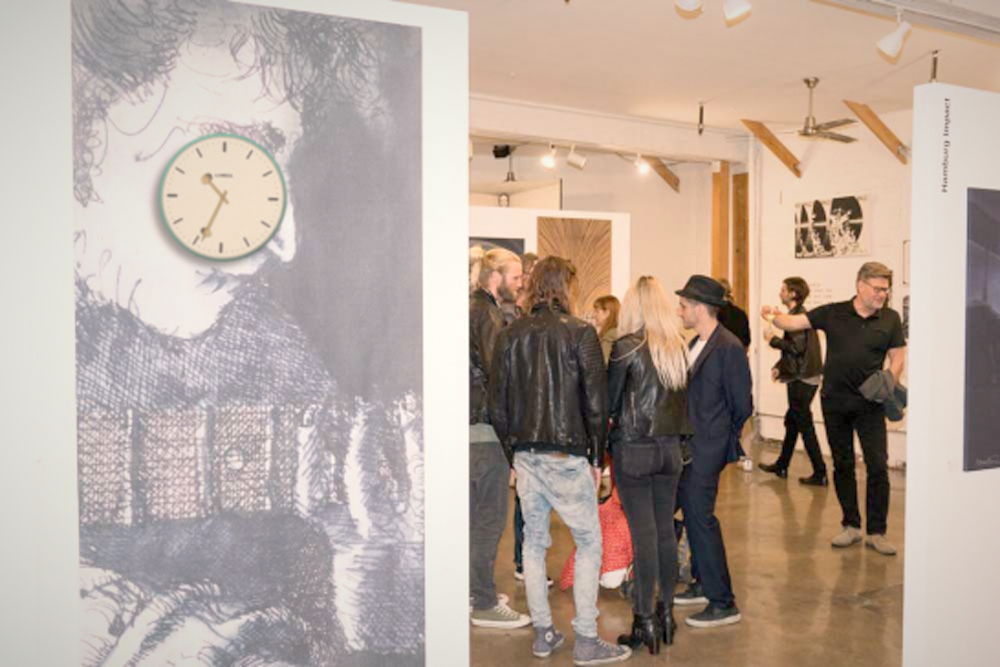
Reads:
h=10 m=34
